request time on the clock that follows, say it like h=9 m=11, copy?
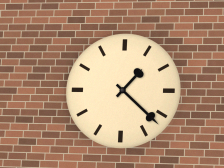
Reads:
h=1 m=22
